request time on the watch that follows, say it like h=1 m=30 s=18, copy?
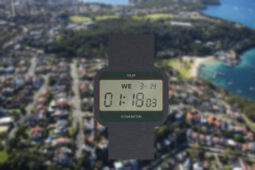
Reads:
h=1 m=18 s=3
